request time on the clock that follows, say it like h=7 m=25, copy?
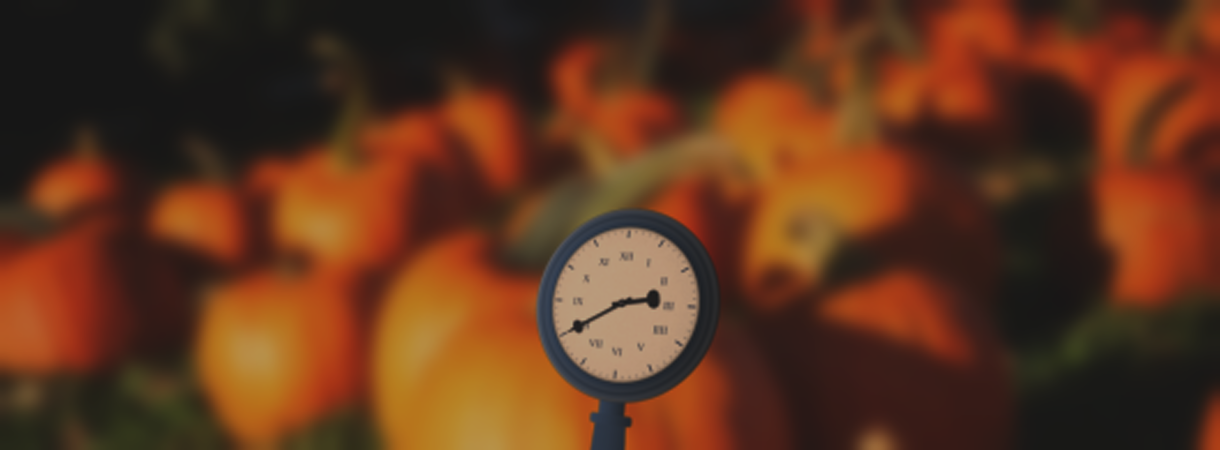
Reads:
h=2 m=40
